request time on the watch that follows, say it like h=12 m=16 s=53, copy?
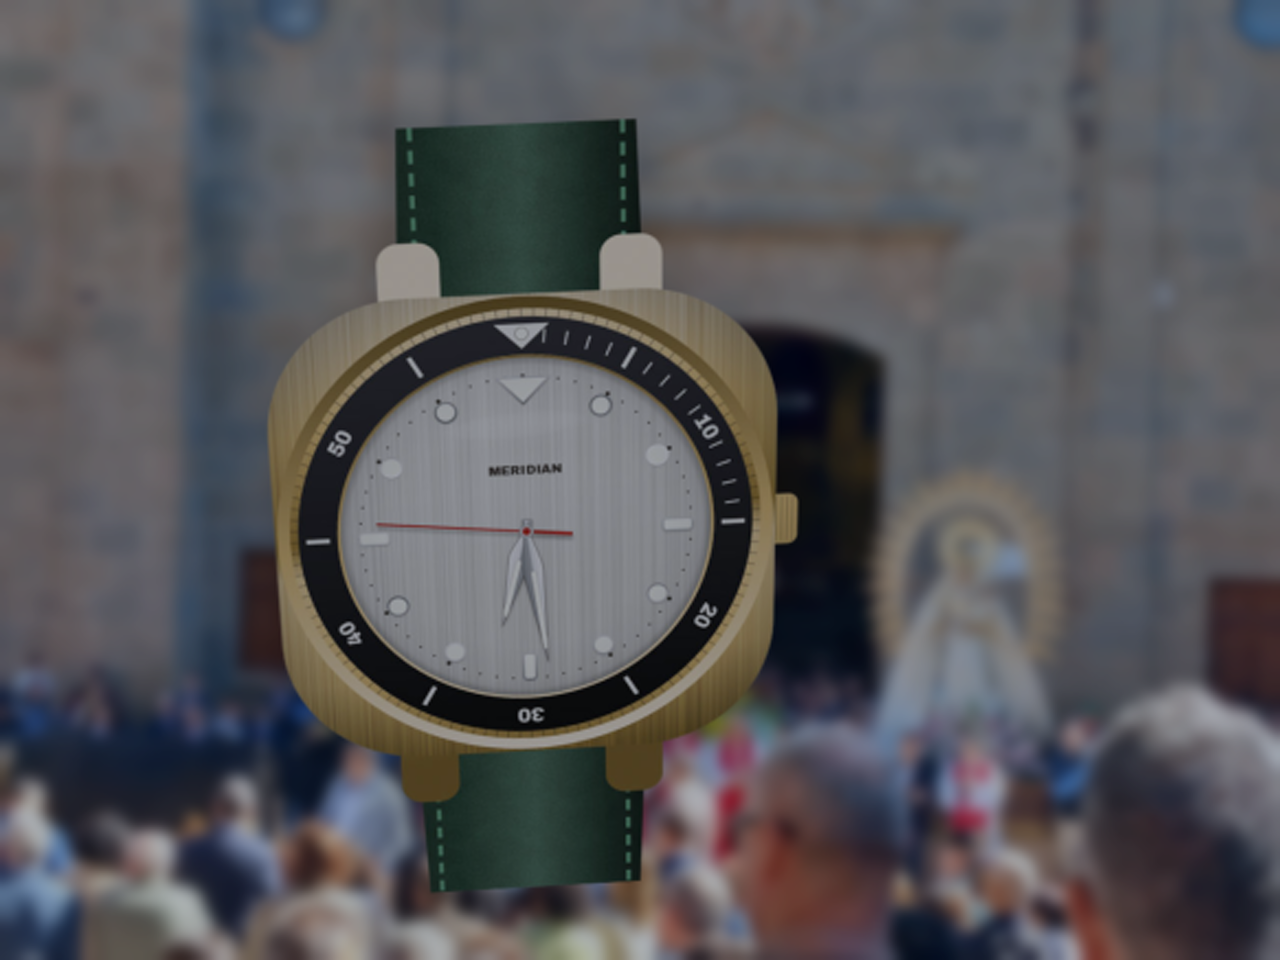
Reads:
h=6 m=28 s=46
